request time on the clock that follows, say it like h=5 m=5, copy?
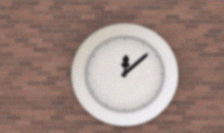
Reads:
h=12 m=8
